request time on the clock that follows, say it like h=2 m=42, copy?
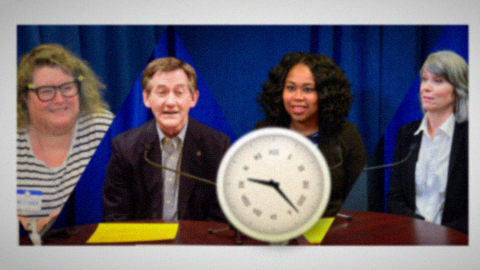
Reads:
h=9 m=23
